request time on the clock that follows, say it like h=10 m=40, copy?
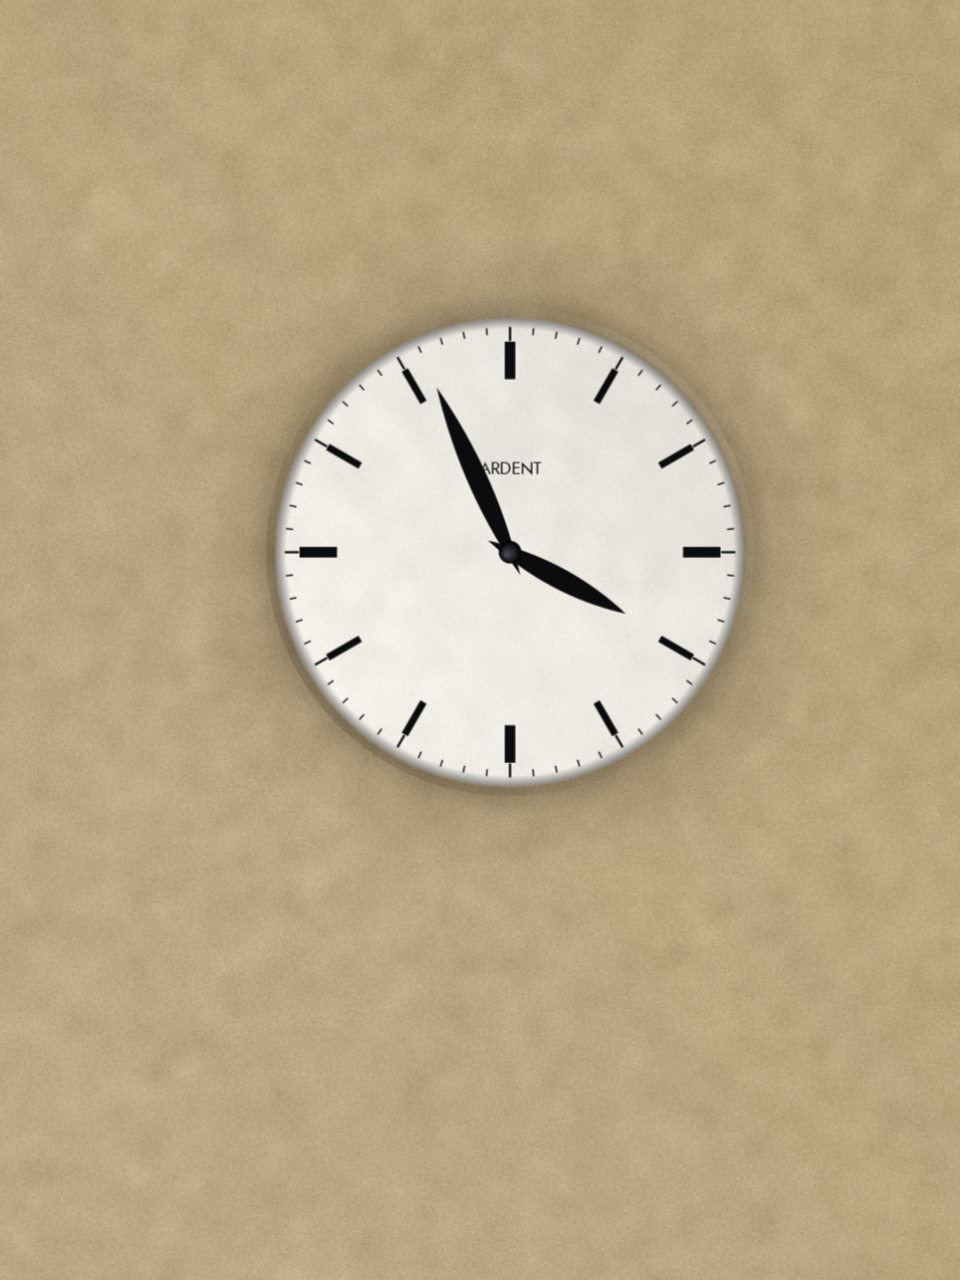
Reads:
h=3 m=56
